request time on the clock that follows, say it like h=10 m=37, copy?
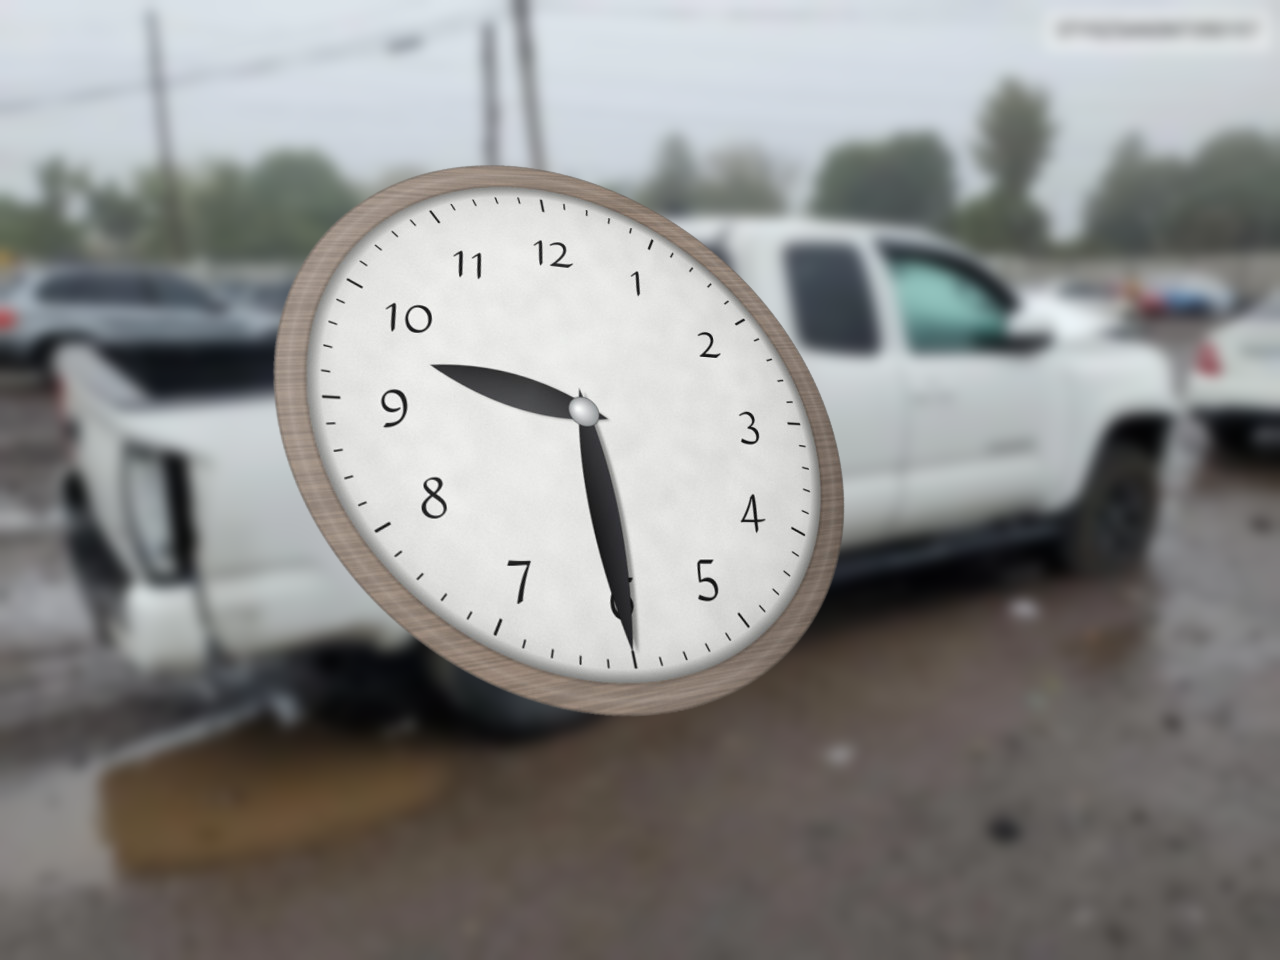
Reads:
h=9 m=30
